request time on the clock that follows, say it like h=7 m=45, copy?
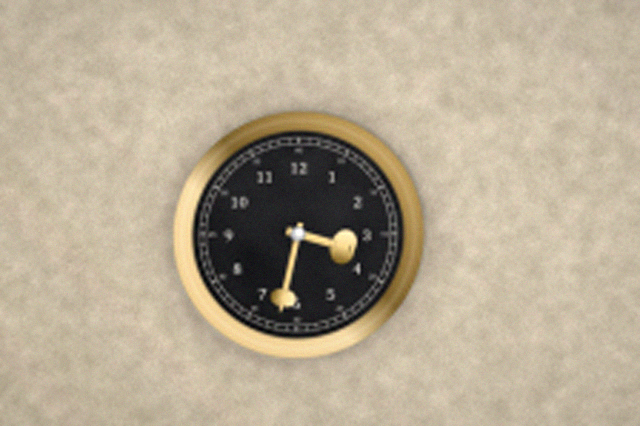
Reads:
h=3 m=32
